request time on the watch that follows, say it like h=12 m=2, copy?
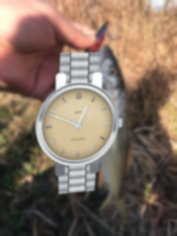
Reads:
h=12 m=49
